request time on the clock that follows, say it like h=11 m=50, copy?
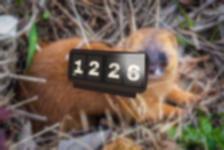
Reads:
h=12 m=26
